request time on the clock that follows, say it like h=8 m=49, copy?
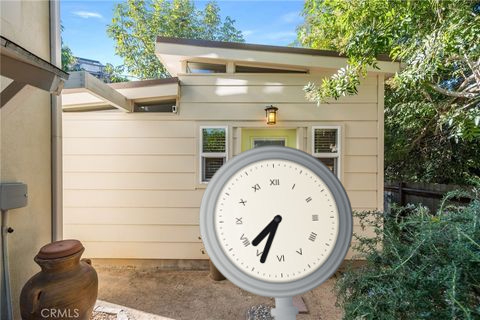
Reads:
h=7 m=34
